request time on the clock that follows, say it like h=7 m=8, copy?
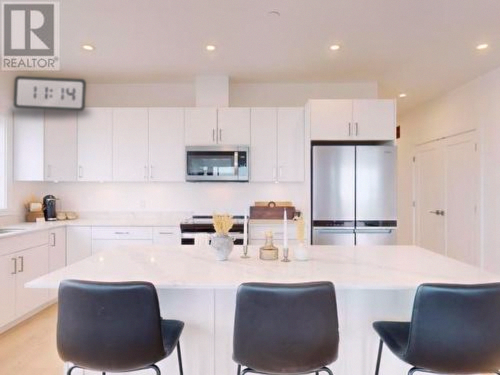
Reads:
h=11 m=14
